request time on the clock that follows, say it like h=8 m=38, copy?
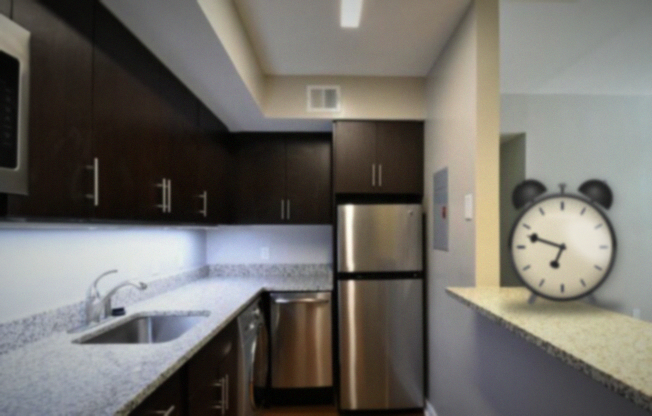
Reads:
h=6 m=48
